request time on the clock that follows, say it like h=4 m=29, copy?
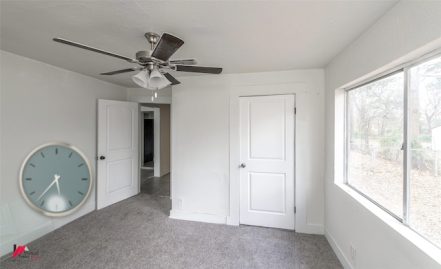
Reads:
h=5 m=37
